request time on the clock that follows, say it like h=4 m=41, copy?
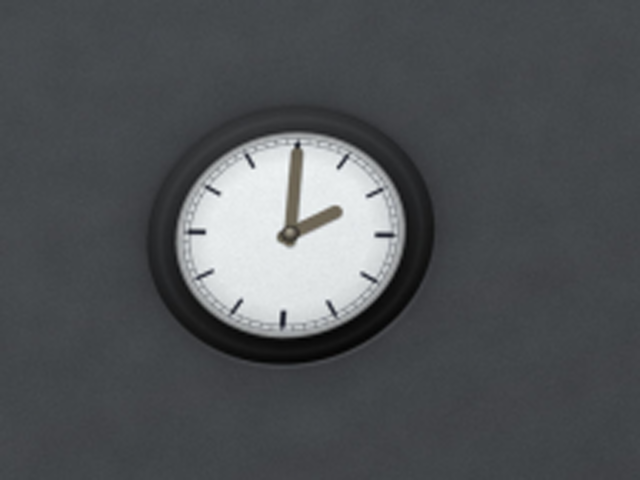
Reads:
h=2 m=0
